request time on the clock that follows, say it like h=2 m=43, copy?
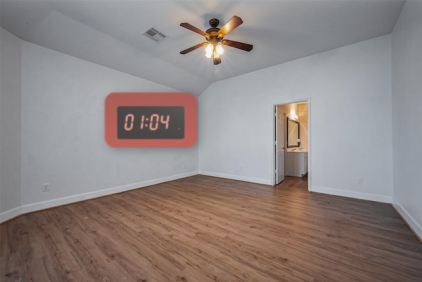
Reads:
h=1 m=4
